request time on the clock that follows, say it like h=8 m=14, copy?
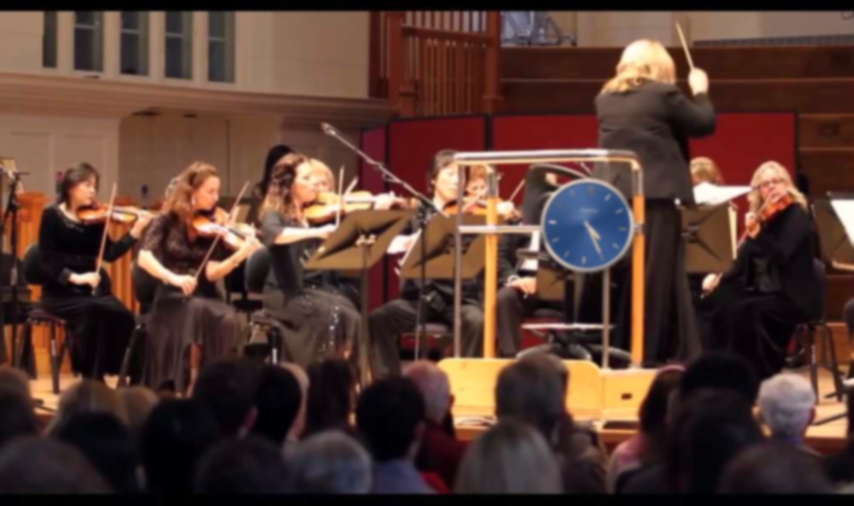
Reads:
h=4 m=25
